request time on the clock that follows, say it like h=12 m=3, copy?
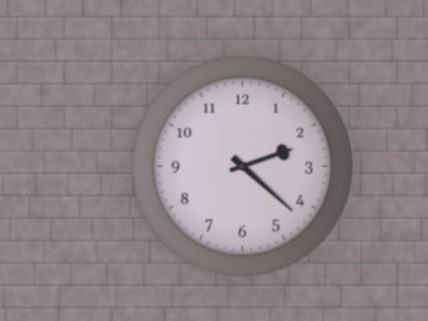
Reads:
h=2 m=22
